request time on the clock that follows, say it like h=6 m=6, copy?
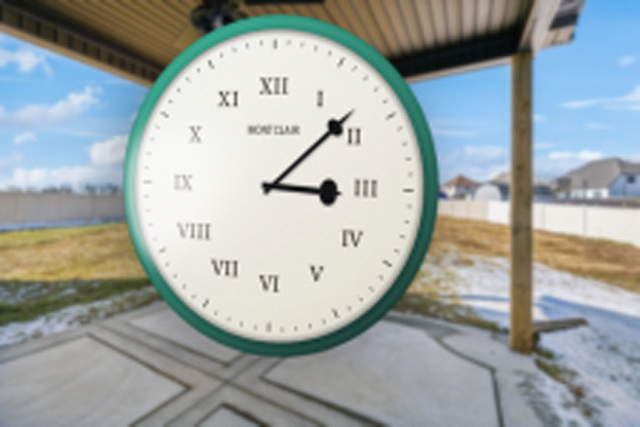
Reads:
h=3 m=8
